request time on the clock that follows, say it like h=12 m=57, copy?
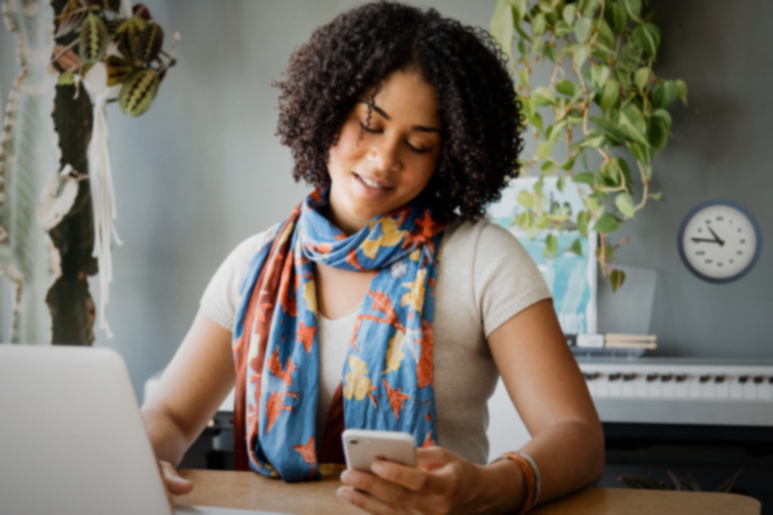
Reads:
h=10 m=46
